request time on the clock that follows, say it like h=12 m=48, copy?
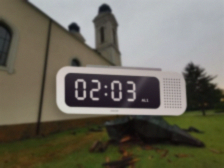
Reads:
h=2 m=3
